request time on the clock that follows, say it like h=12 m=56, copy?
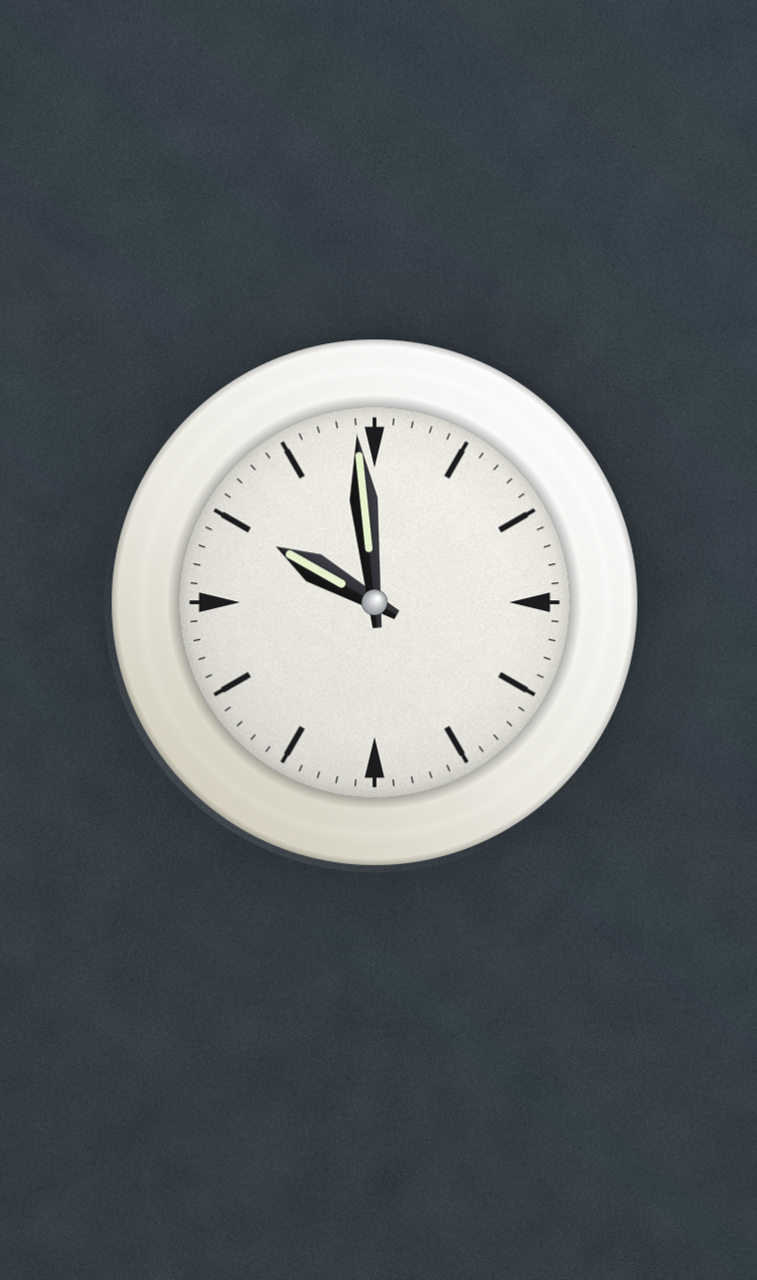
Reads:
h=9 m=59
